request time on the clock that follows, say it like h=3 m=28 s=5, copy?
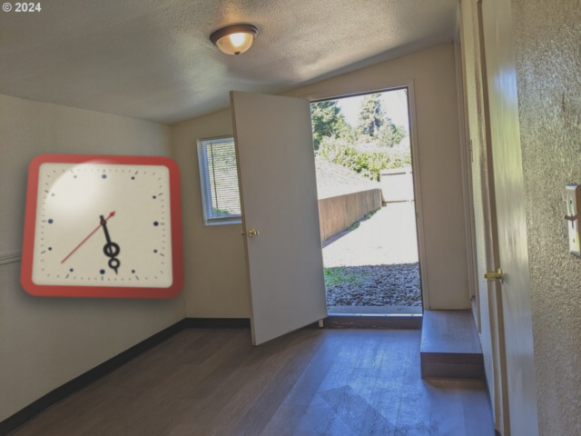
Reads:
h=5 m=27 s=37
